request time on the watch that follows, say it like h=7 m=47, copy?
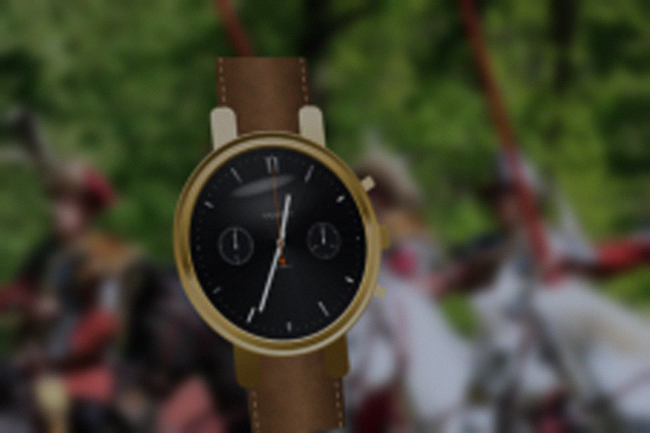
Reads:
h=12 m=34
